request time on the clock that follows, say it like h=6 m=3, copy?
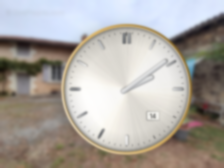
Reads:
h=2 m=9
